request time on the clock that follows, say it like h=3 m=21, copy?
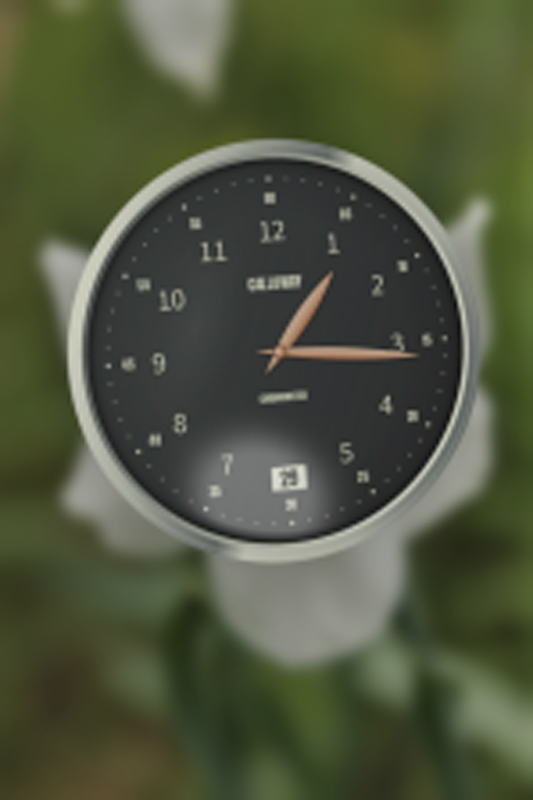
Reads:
h=1 m=16
